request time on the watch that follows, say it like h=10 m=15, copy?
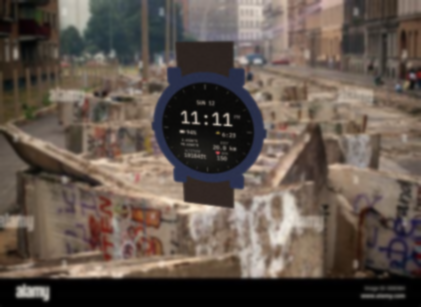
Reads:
h=11 m=11
